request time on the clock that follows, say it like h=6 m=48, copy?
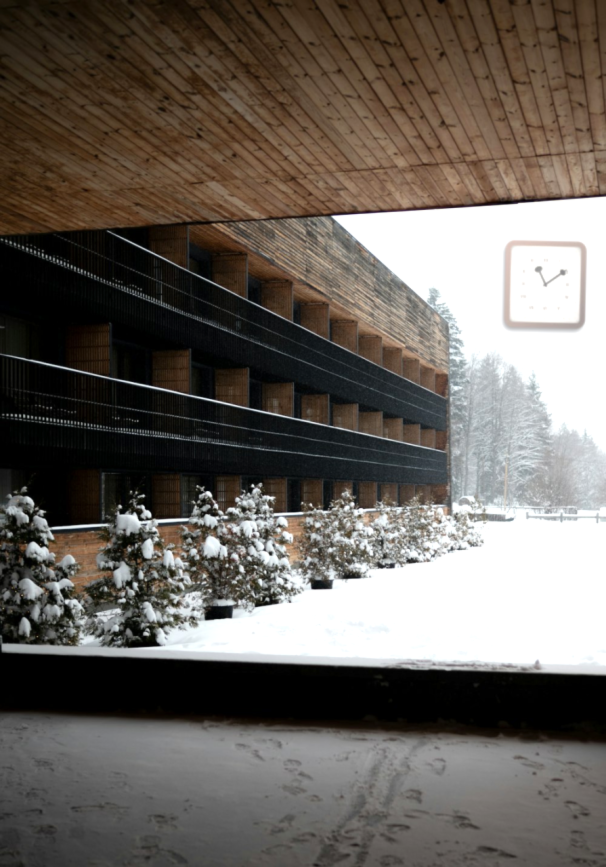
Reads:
h=11 m=9
